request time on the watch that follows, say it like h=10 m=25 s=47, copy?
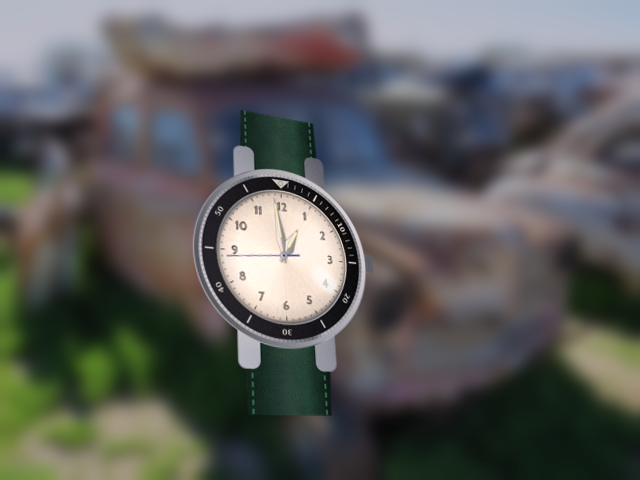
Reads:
h=12 m=58 s=44
